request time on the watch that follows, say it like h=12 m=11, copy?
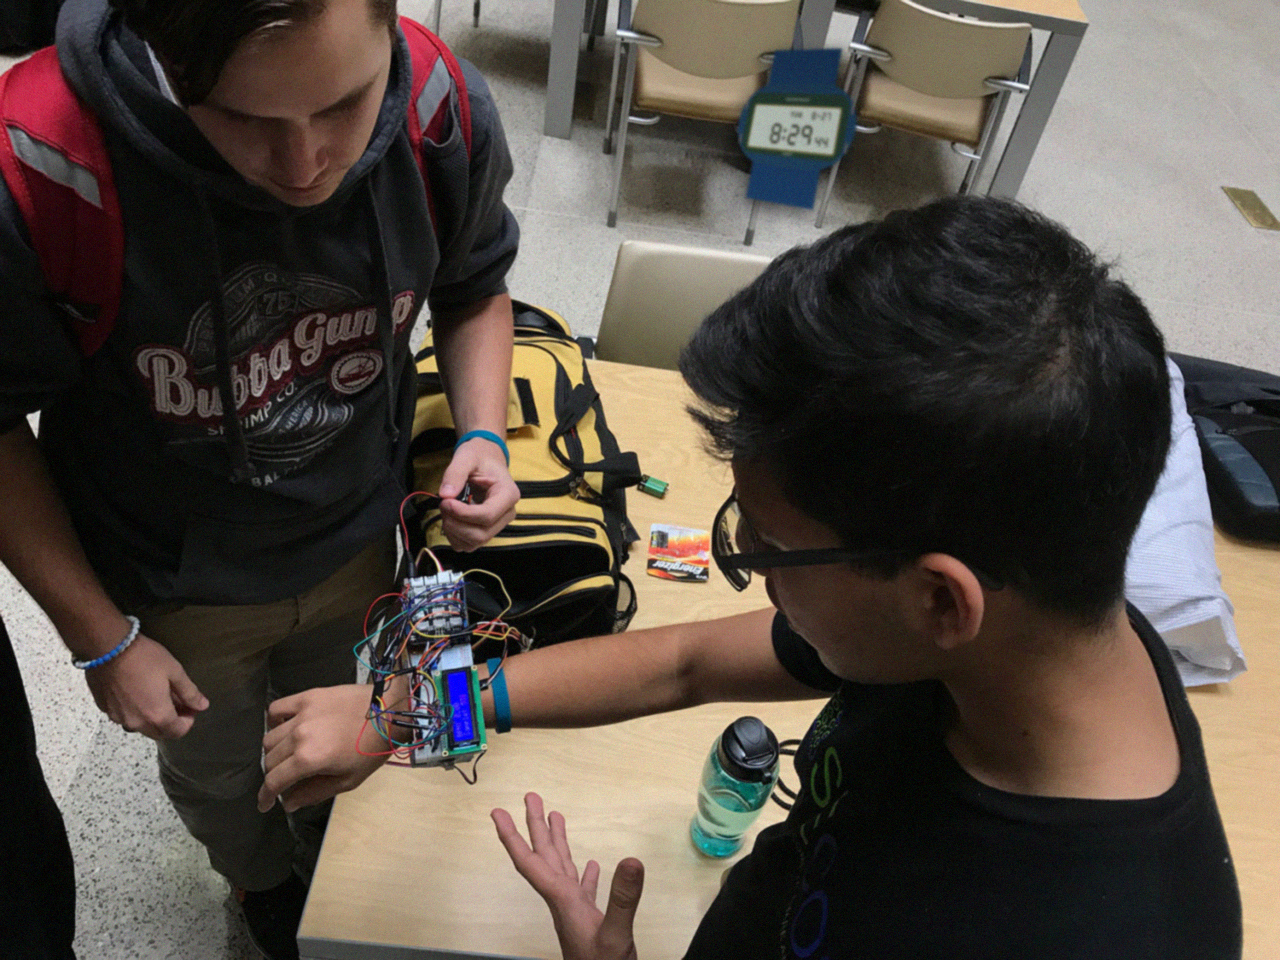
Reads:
h=8 m=29
